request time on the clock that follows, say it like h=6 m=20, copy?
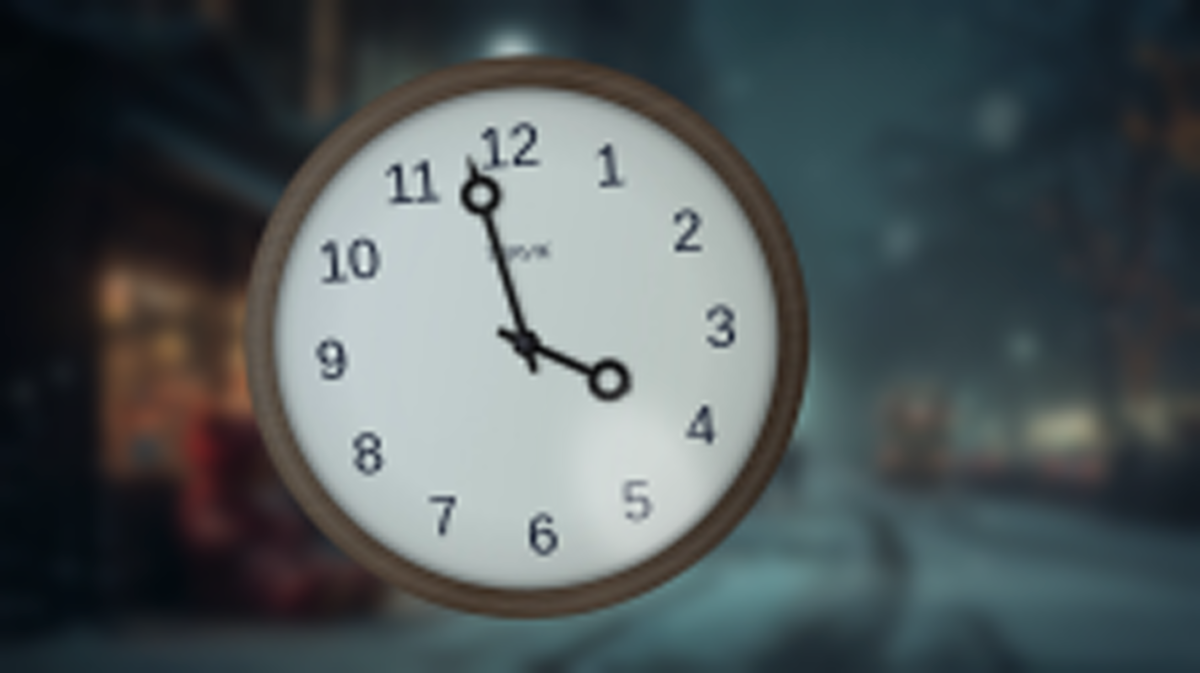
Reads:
h=3 m=58
